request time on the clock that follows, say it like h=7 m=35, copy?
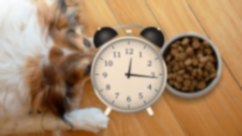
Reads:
h=12 m=16
